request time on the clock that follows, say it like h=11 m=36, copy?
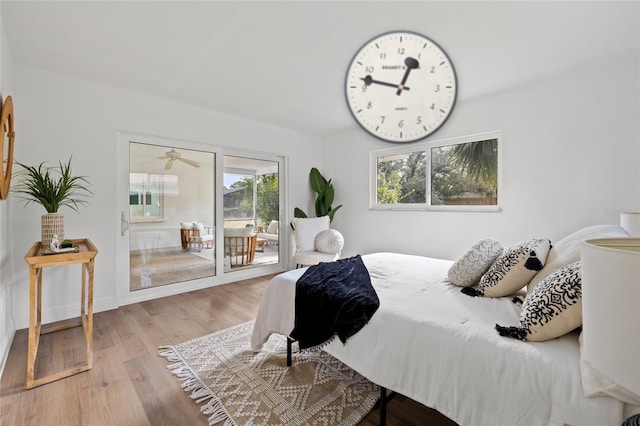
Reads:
h=12 m=47
